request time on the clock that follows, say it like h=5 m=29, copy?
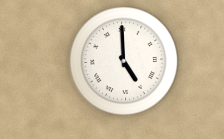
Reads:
h=5 m=0
